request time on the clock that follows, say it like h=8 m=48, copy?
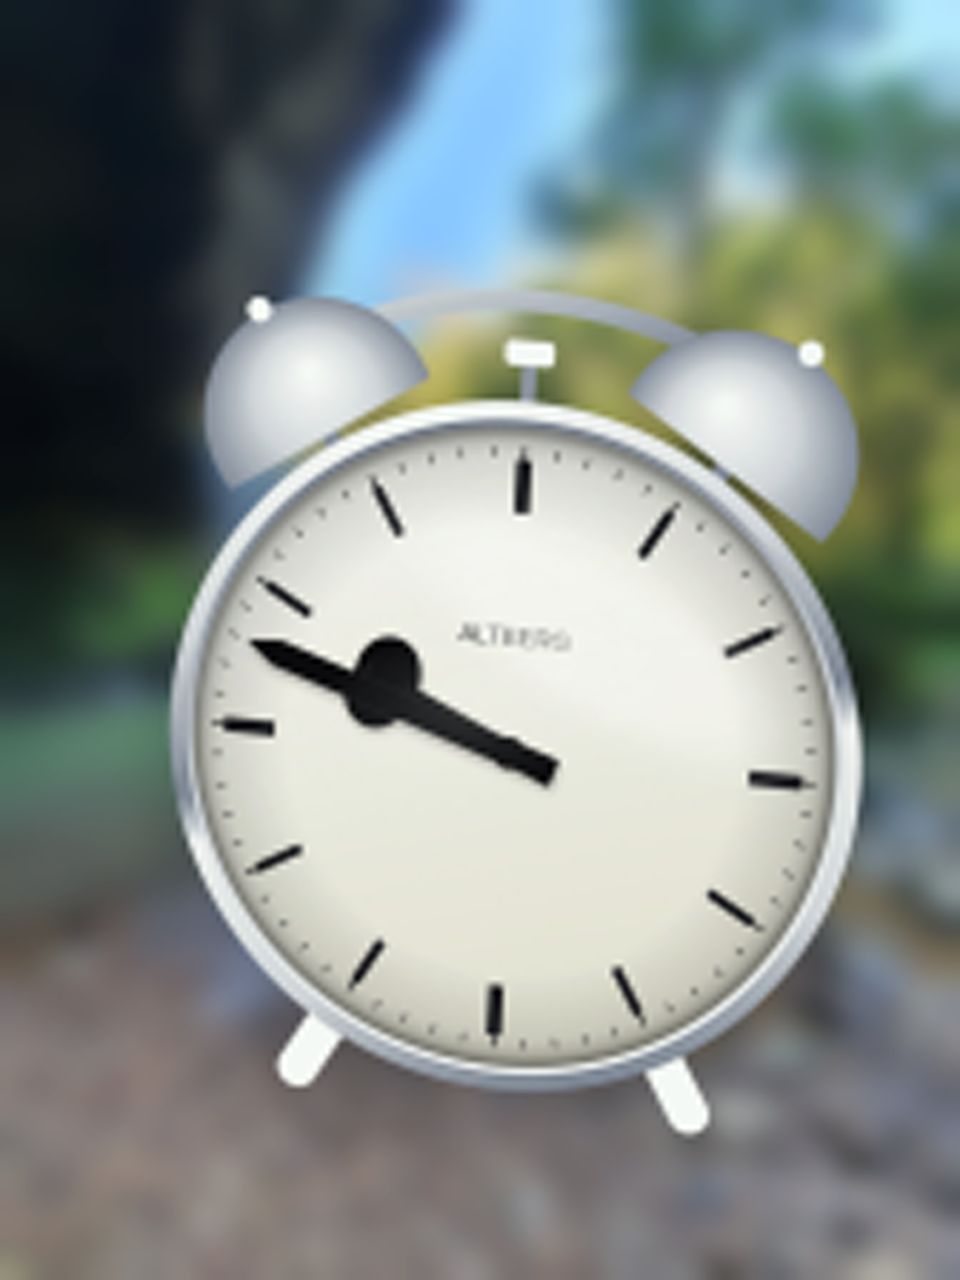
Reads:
h=9 m=48
